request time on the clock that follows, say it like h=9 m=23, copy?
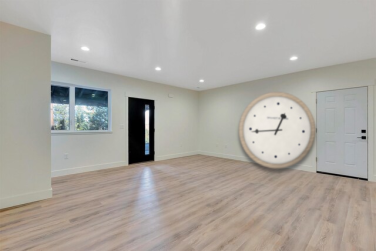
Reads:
h=12 m=44
